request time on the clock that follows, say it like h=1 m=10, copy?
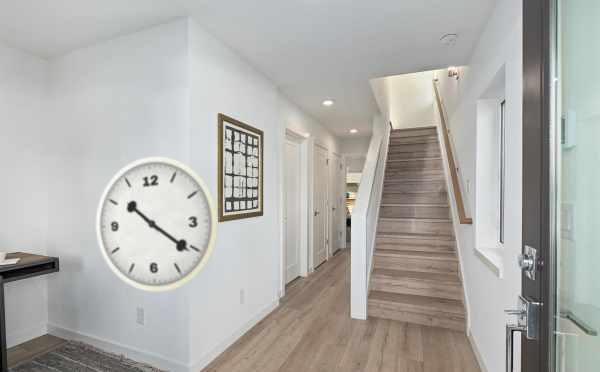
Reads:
h=10 m=21
